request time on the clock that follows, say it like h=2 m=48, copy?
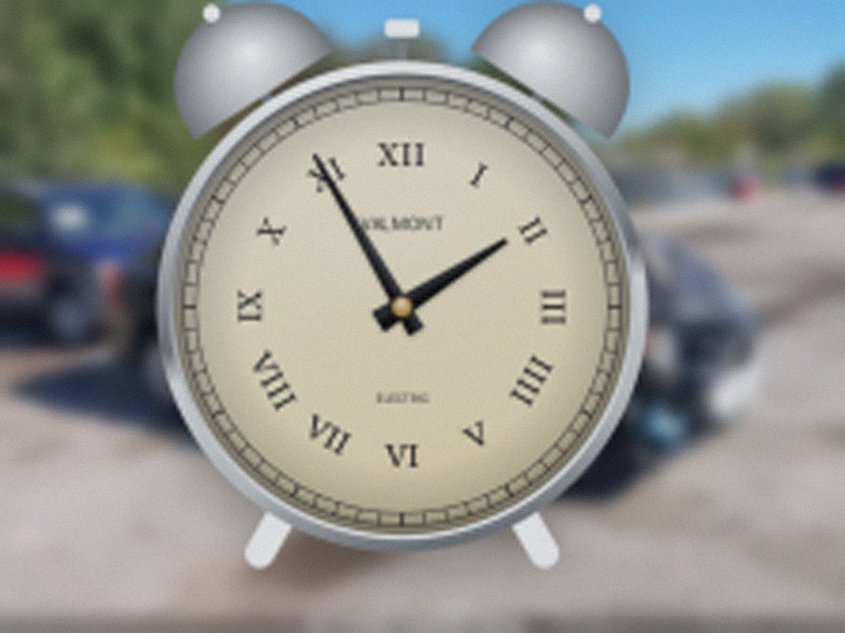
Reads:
h=1 m=55
